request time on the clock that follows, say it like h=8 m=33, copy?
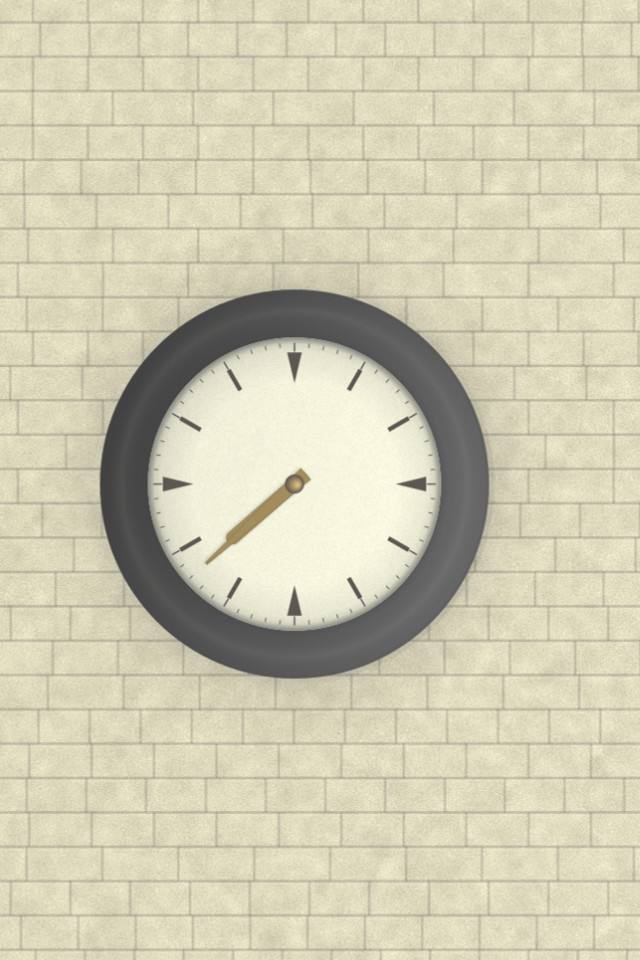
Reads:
h=7 m=38
